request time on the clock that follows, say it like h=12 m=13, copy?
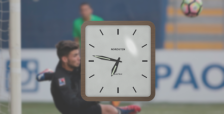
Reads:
h=6 m=47
